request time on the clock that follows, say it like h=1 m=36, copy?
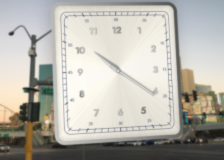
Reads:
h=10 m=21
